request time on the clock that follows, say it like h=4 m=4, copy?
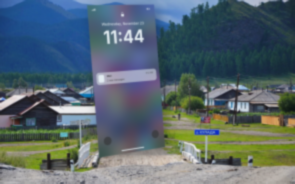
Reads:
h=11 m=44
